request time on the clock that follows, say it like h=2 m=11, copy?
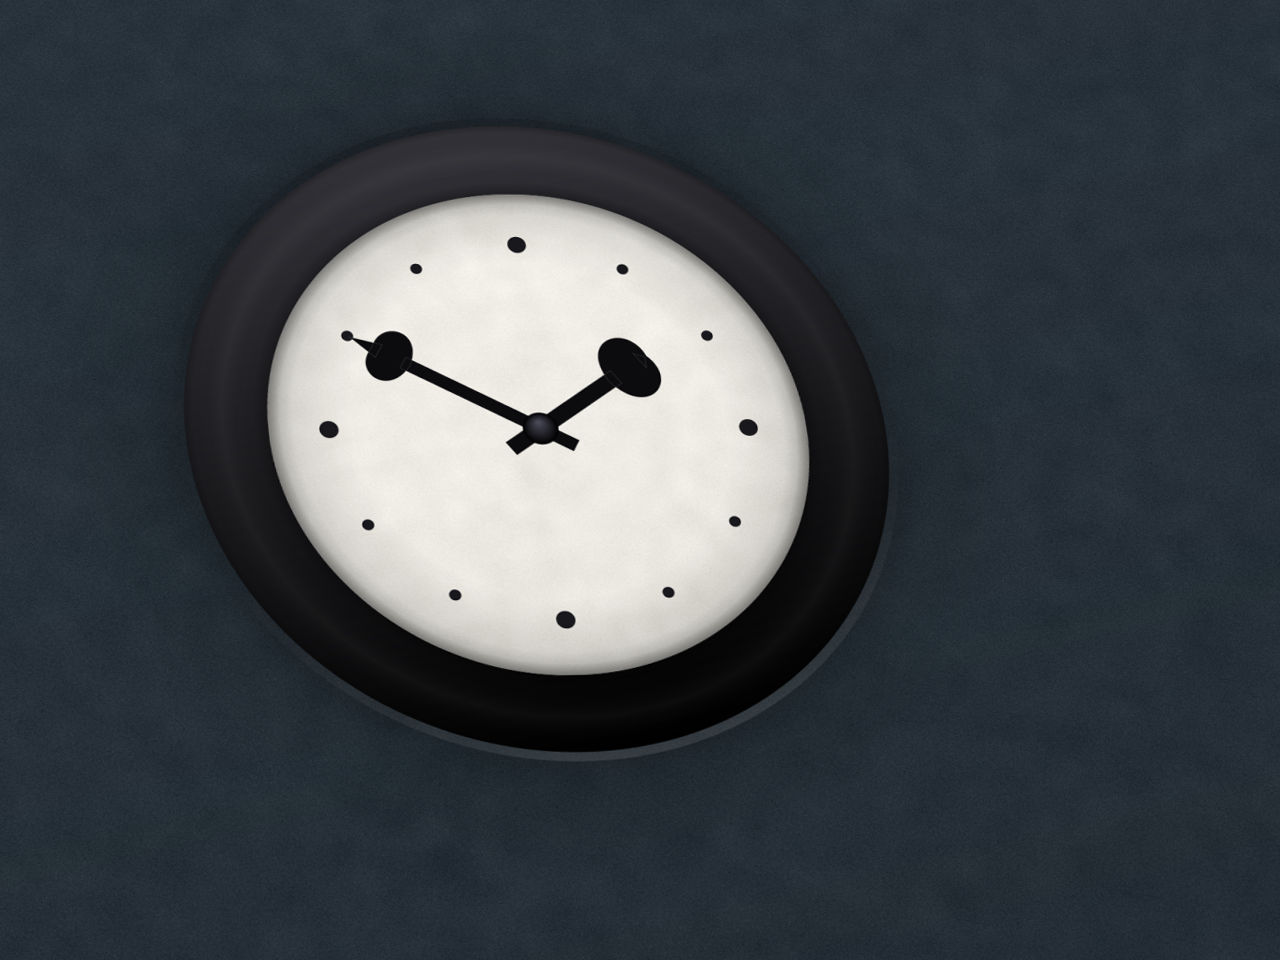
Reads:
h=1 m=50
